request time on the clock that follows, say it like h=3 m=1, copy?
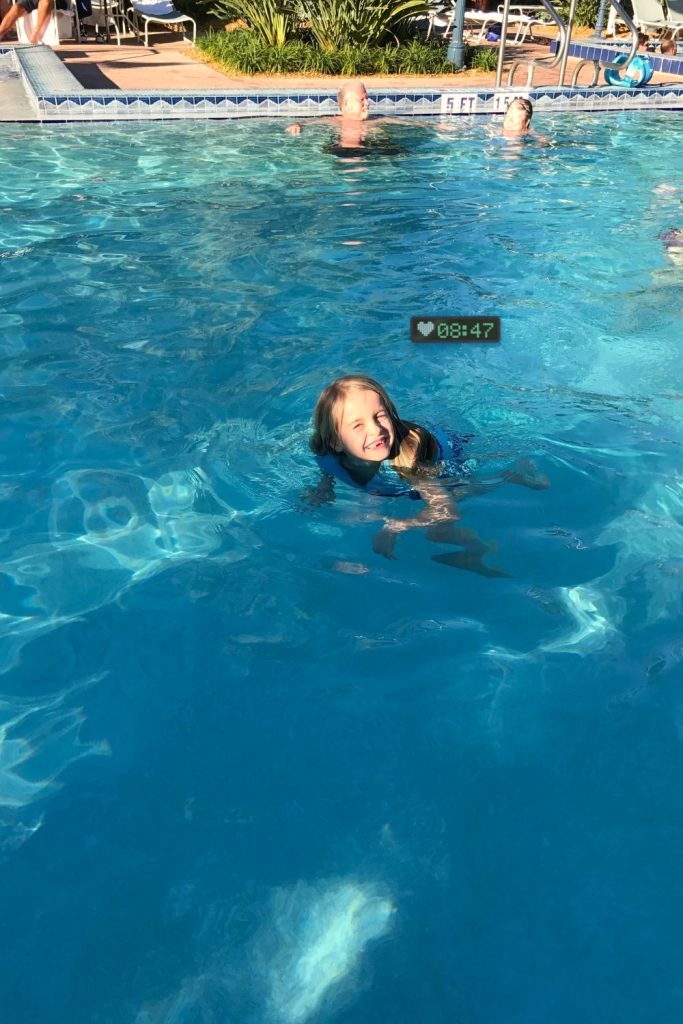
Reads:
h=8 m=47
